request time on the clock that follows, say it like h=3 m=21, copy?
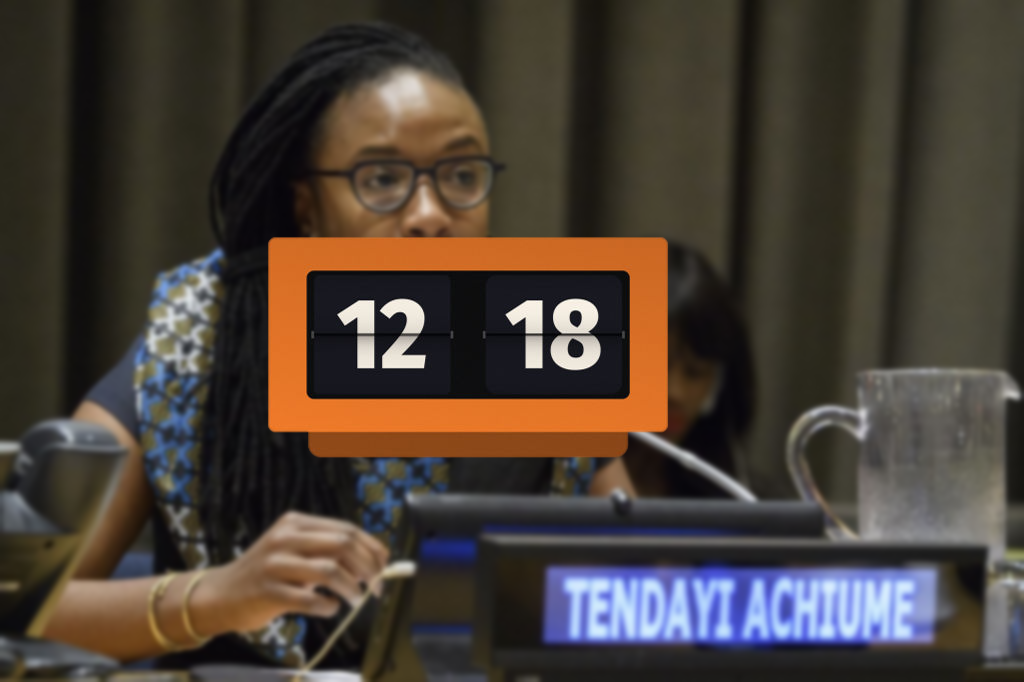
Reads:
h=12 m=18
